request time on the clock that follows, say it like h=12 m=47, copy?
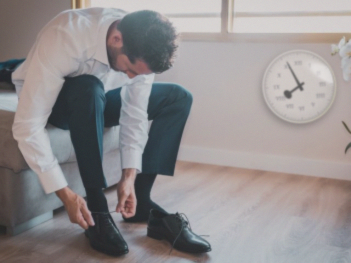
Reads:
h=7 m=56
